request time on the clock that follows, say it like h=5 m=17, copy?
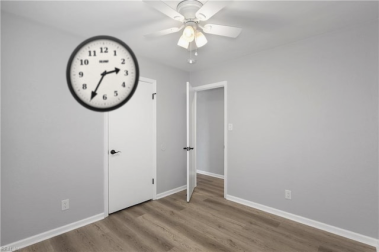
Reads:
h=2 m=35
